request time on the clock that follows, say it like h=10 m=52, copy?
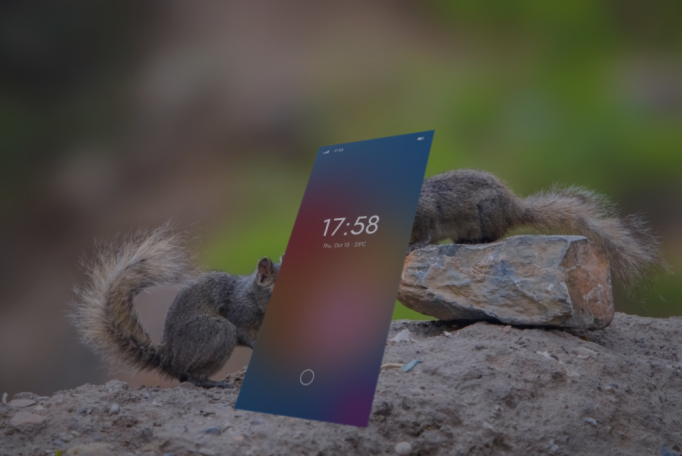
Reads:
h=17 m=58
